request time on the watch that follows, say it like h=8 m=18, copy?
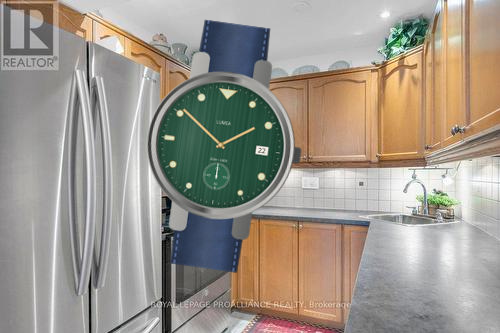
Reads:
h=1 m=51
